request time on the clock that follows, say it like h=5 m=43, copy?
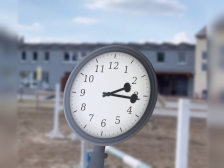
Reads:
h=2 m=16
